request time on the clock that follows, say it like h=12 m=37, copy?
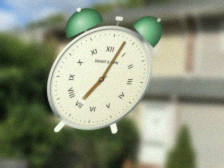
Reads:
h=7 m=3
